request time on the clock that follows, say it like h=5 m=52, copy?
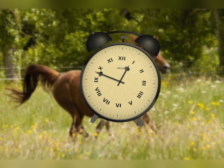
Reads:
h=12 m=48
